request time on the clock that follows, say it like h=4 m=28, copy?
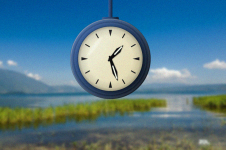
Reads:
h=1 m=27
